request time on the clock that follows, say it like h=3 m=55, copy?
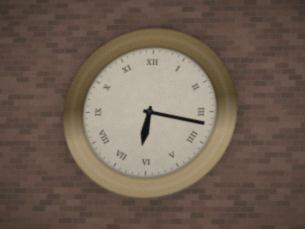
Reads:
h=6 m=17
